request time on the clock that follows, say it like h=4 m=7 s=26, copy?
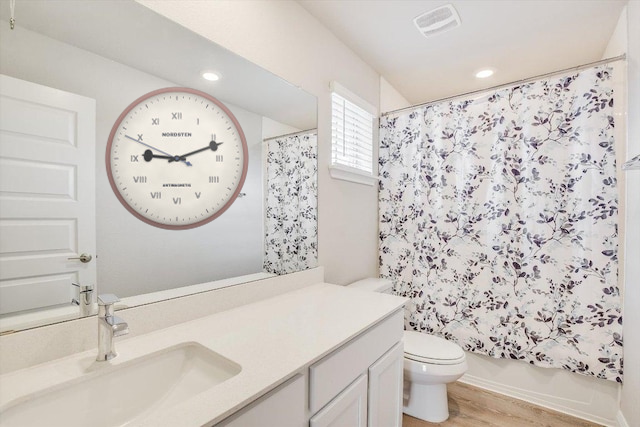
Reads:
h=9 m=11 s=49
